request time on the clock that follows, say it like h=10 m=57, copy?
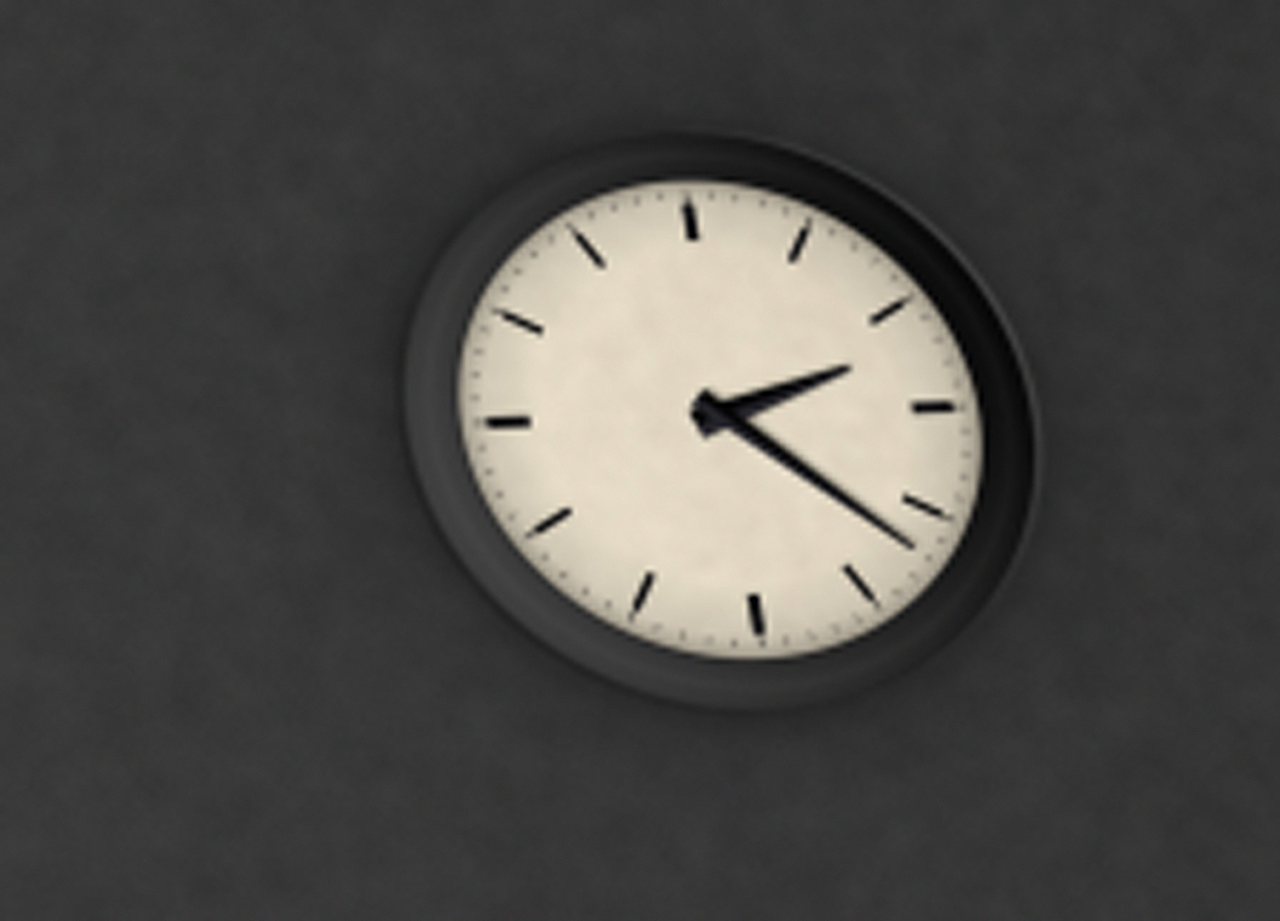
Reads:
h=2 m=22
